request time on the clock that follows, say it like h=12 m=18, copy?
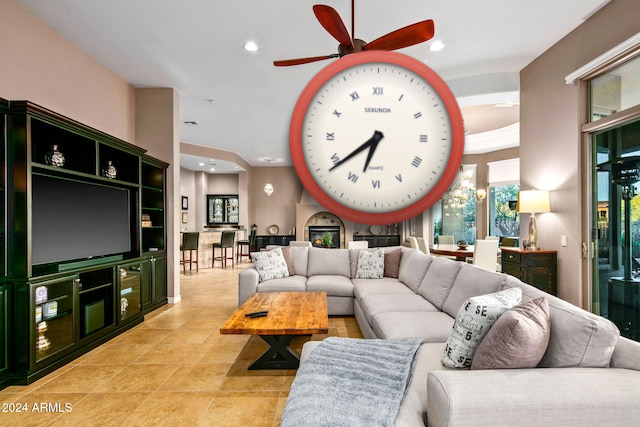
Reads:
h=6 m=39
